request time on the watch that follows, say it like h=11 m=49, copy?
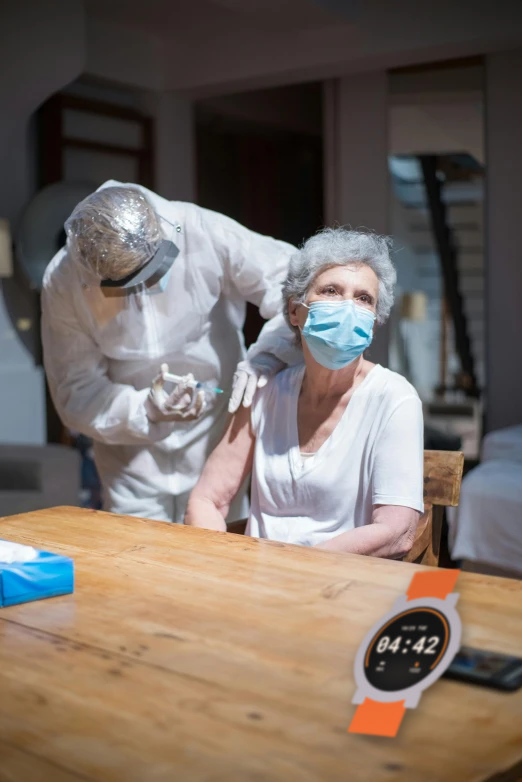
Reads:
h=4 m=42
